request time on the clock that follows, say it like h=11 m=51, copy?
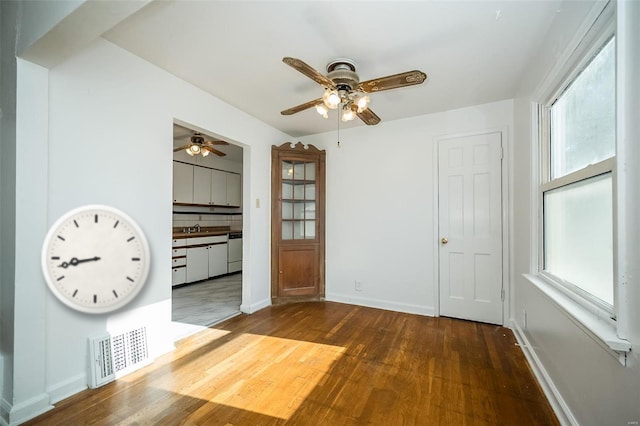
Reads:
h=8 m=43
